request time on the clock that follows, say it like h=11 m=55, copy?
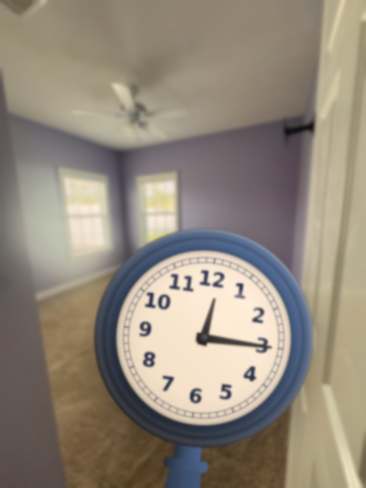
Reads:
h=12 m=15
